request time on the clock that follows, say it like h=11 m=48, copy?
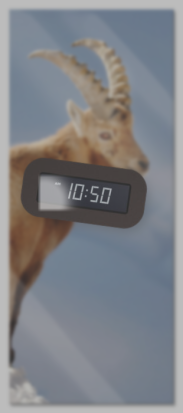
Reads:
h=10 m=50
